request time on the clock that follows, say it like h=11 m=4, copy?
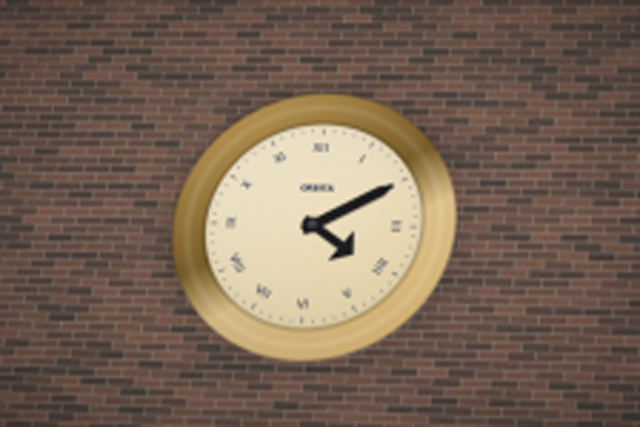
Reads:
h=4 m=10
